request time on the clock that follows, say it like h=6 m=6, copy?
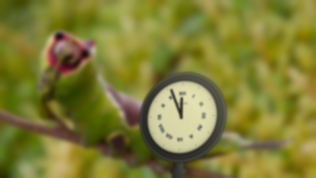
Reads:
h=11 m=56
